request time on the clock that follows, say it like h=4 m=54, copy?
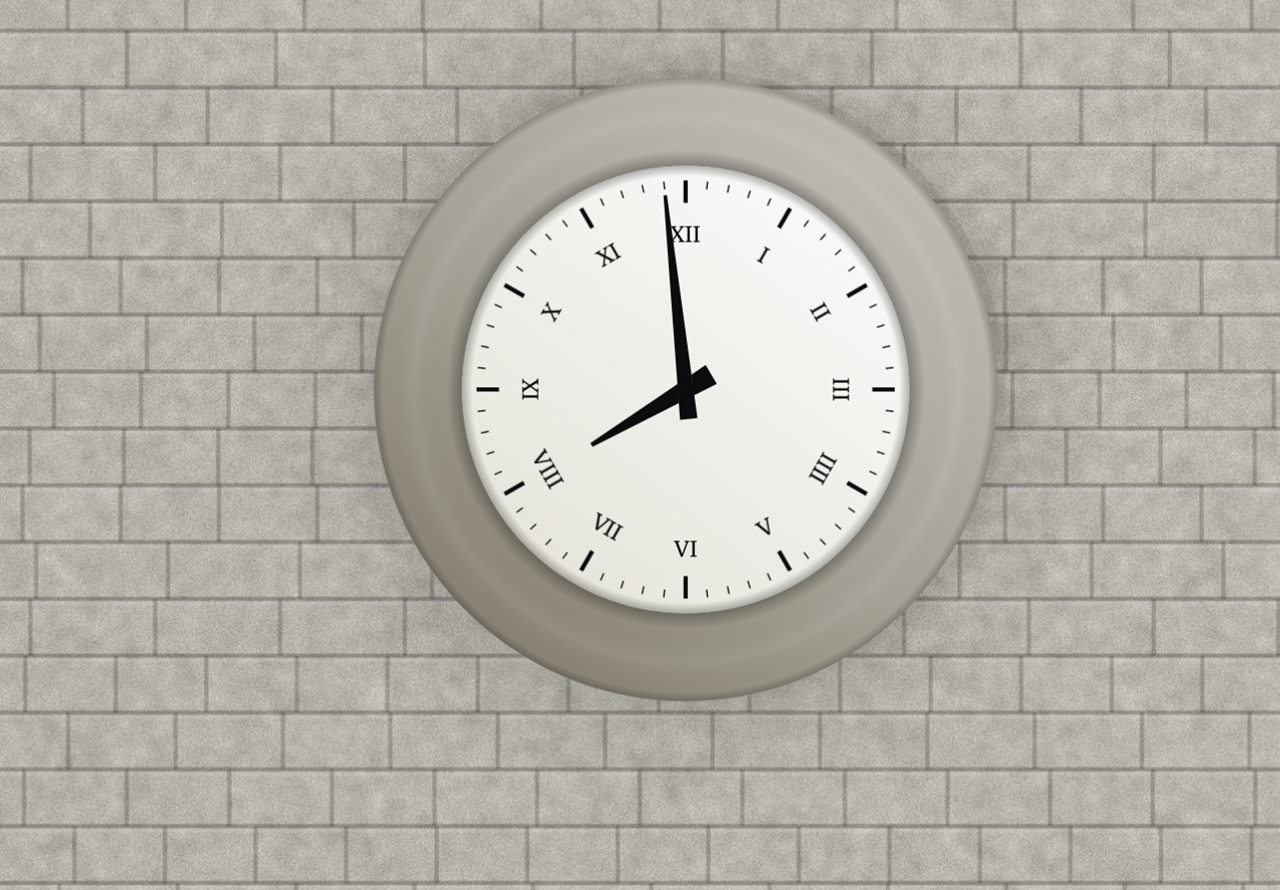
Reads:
h=7 m=59
